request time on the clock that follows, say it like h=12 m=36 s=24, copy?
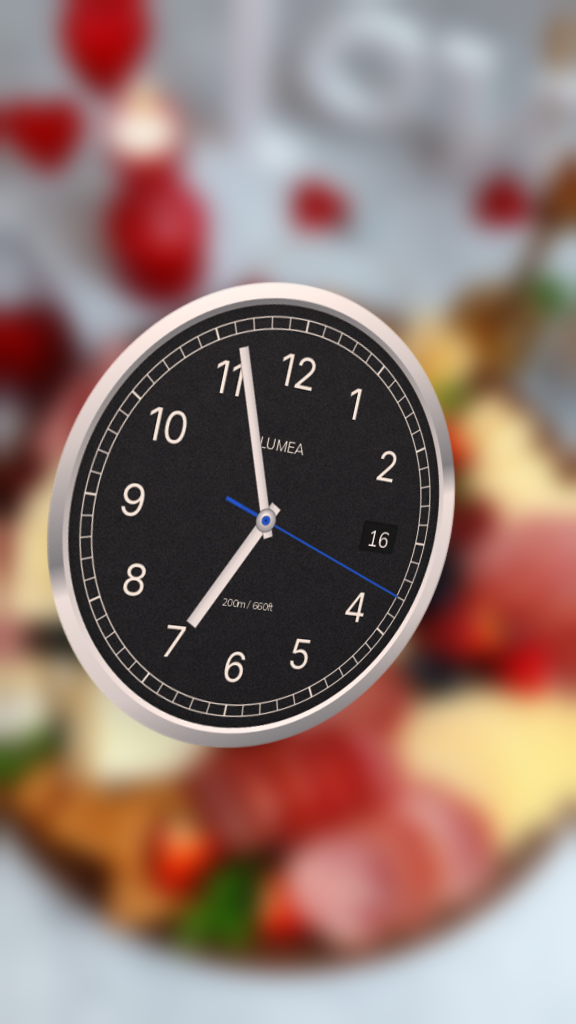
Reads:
h=6 m=56 s=18
